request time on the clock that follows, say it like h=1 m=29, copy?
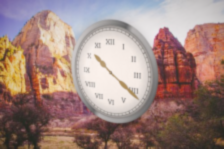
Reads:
h=10 m=21
